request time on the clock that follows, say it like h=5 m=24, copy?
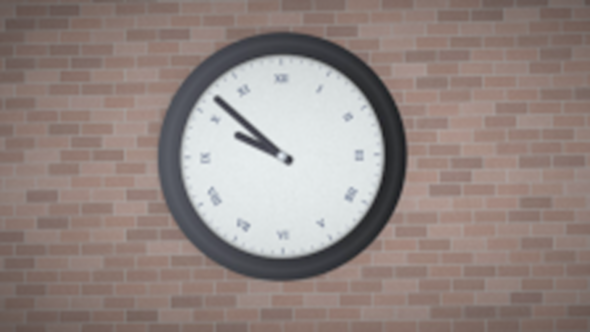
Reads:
h=9 m=52
